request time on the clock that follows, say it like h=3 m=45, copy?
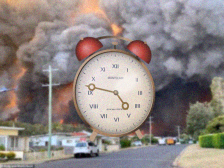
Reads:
h=4 m=47
